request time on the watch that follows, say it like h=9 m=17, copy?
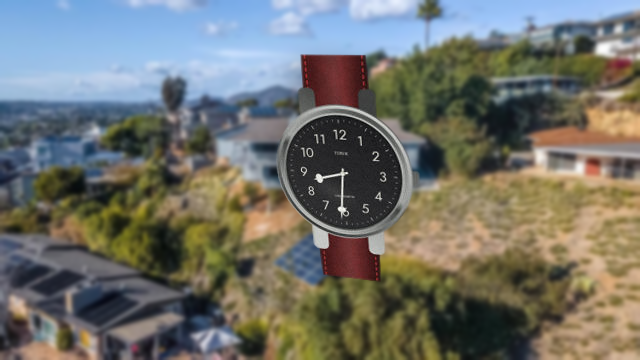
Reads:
h=8 m=31
